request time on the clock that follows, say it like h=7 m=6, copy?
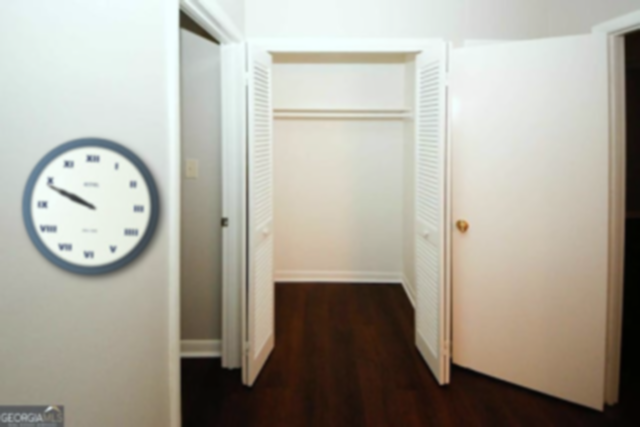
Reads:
h=9 m=49
